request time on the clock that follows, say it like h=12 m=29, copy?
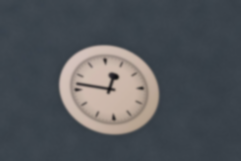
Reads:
h=12 m=47
